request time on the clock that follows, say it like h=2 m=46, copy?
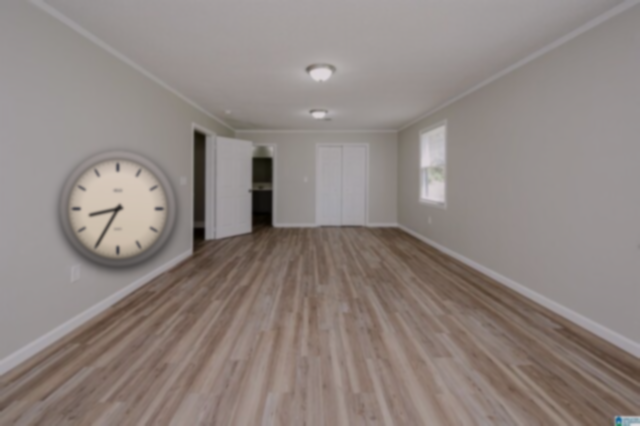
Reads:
h=8 m=35
